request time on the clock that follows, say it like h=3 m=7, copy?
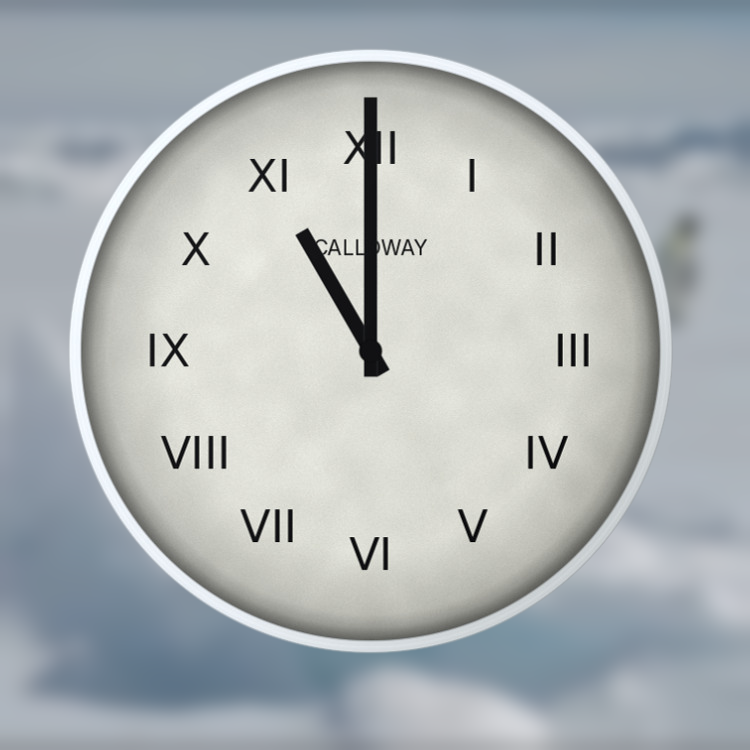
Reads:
h=11 m=0
